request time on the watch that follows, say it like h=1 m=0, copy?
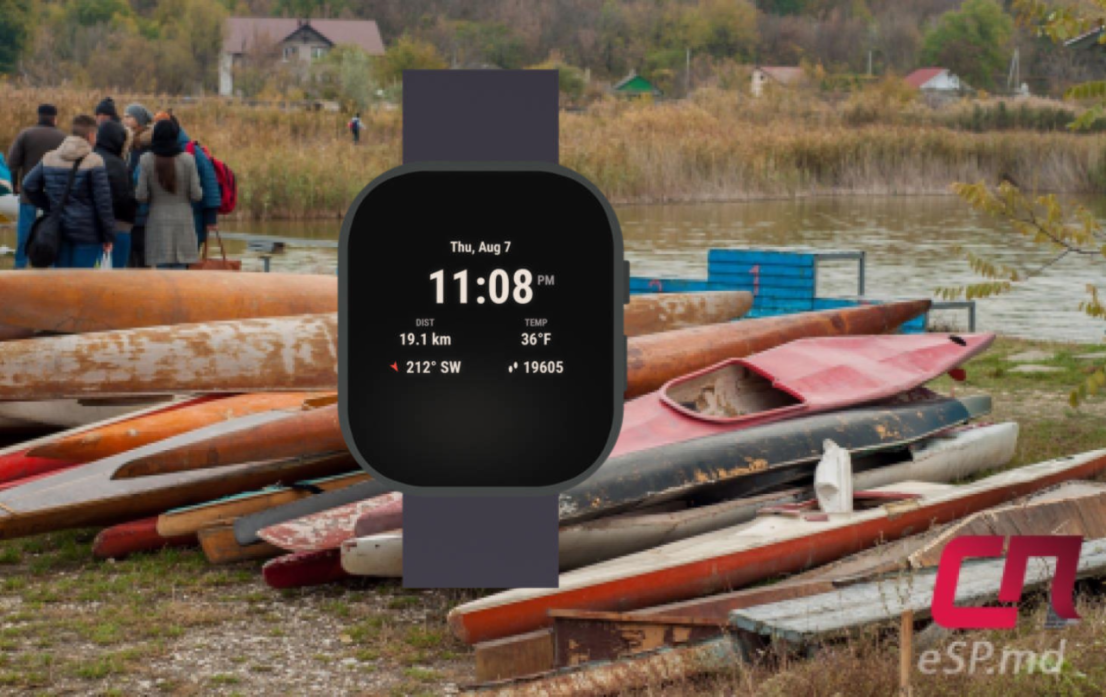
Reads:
h=11 m=8
